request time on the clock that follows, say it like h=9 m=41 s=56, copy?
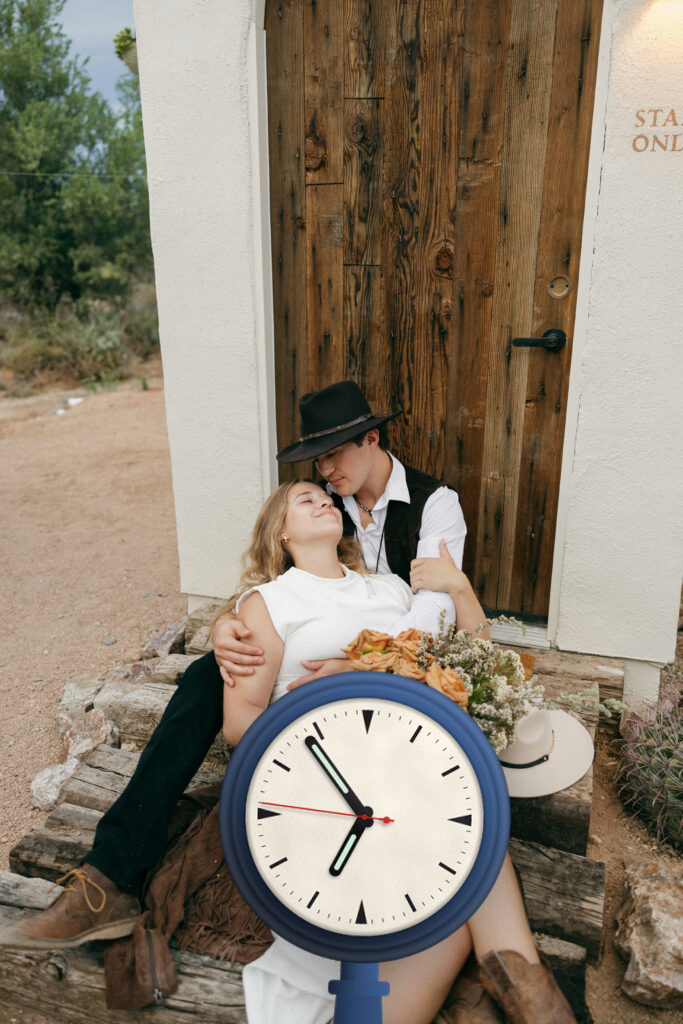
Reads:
h=6 m=53 s=46
